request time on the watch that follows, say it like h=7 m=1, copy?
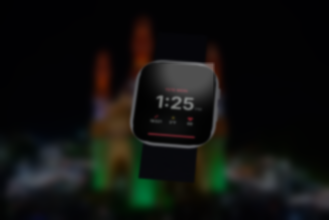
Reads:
h=1 m=25
